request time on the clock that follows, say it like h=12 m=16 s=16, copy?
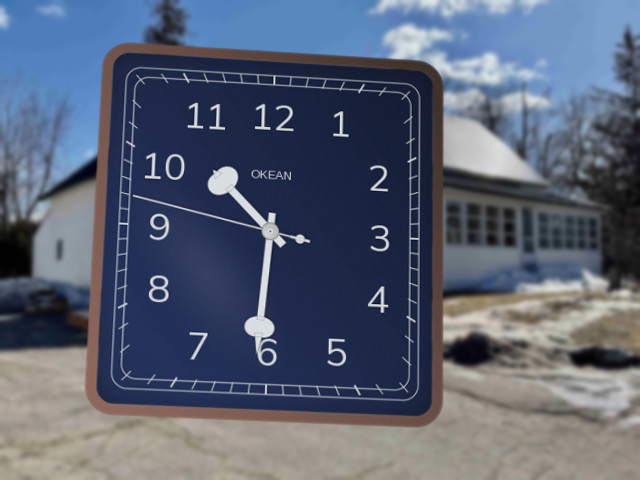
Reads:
h=10 m=30 s=47
